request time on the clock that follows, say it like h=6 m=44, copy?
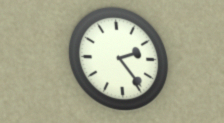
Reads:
h=2 m=24
